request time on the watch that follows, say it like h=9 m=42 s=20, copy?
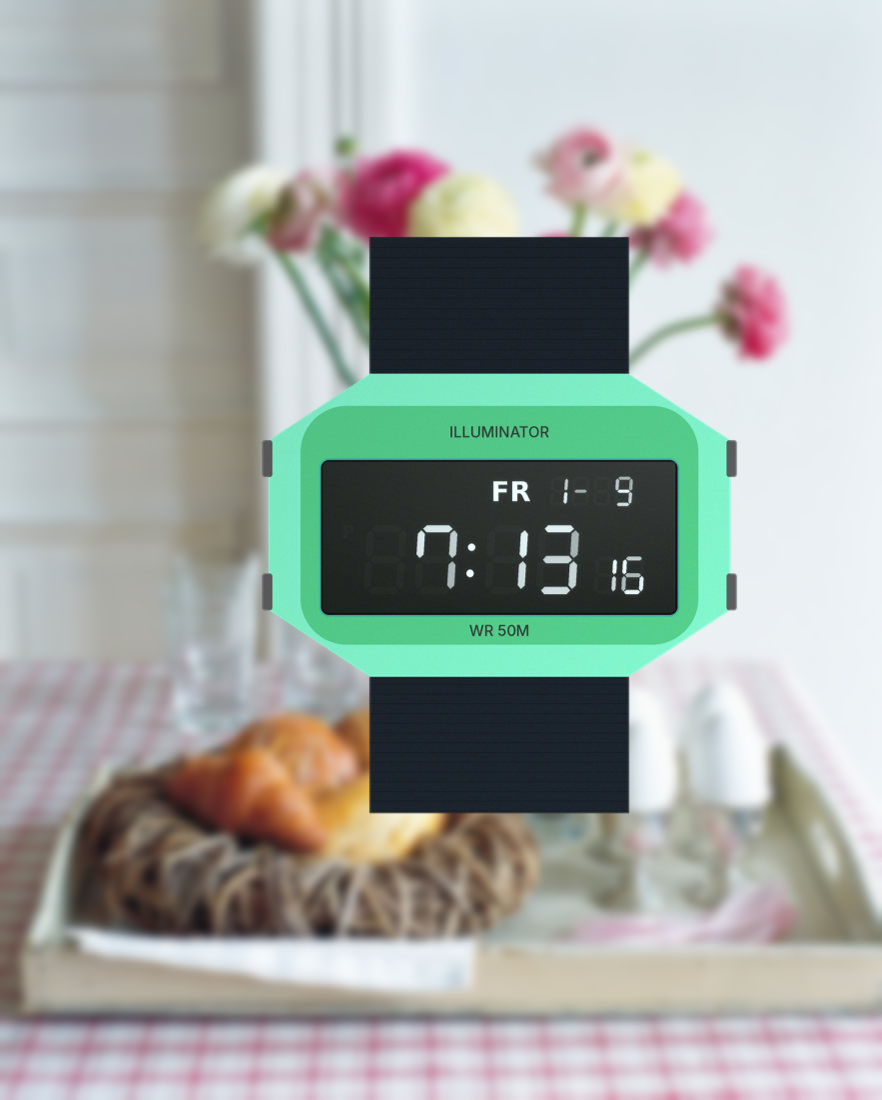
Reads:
h=7 m=13 s=16
